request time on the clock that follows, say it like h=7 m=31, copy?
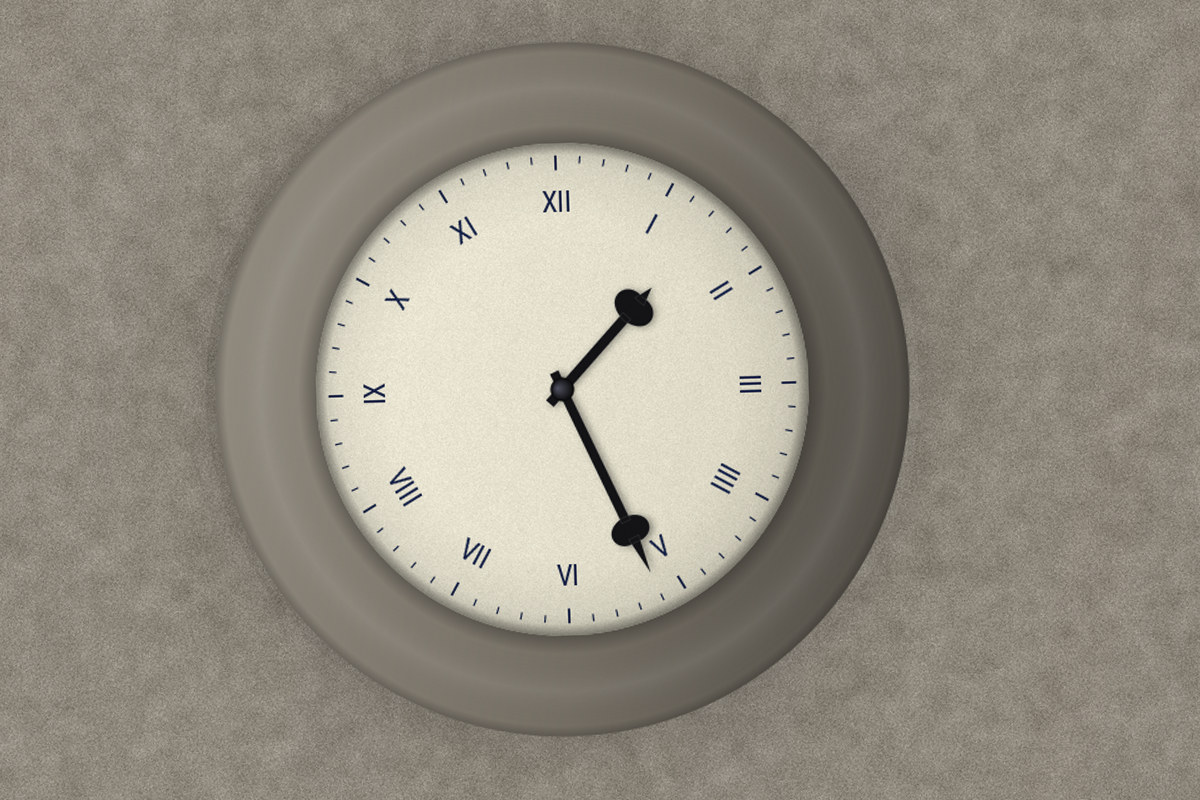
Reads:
h=1 m=26
